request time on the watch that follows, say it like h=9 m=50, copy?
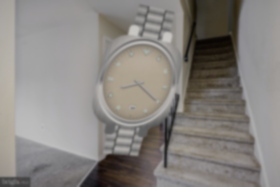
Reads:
h=8 m=20
